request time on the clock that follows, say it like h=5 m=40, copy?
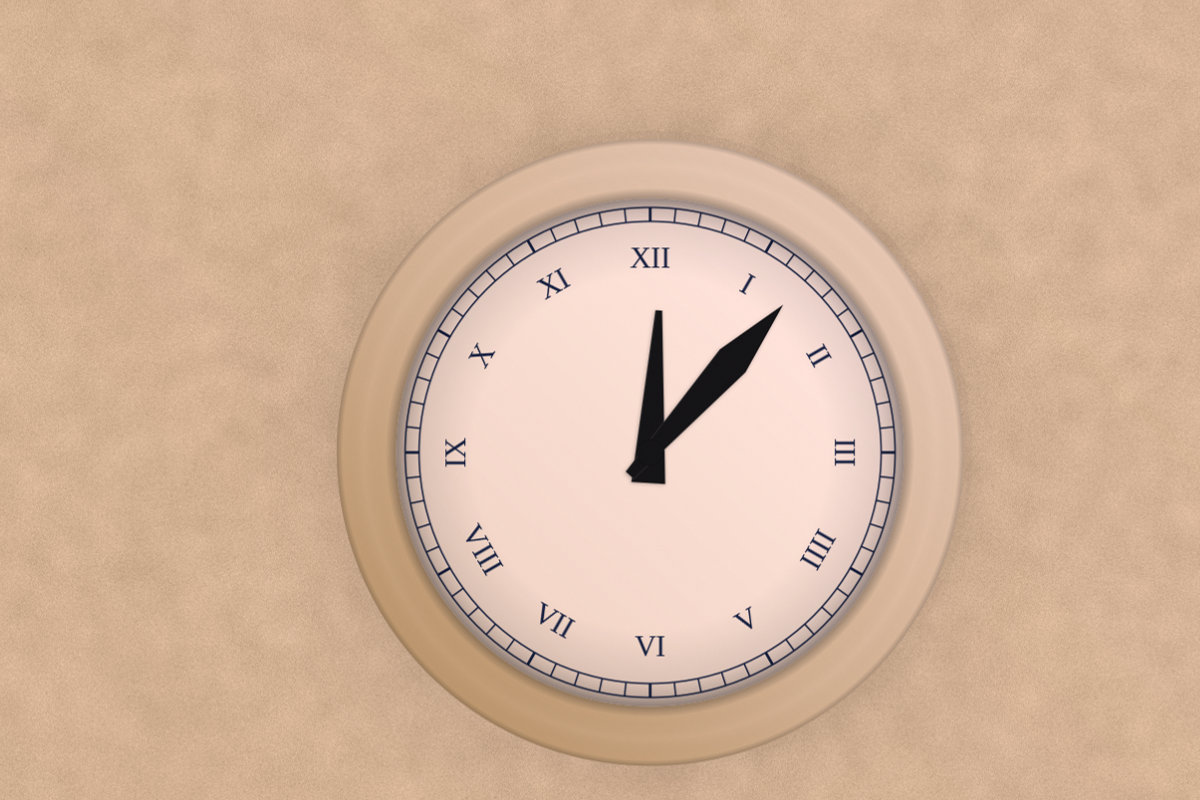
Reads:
h=12 m=7
